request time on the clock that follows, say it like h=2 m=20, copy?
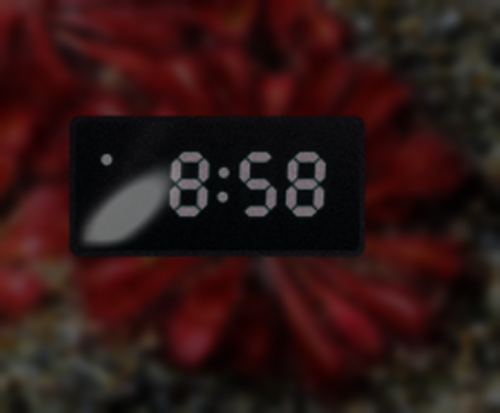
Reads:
h=8 m=58
